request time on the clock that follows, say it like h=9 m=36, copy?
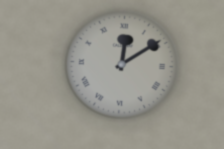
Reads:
h=12 m=9
